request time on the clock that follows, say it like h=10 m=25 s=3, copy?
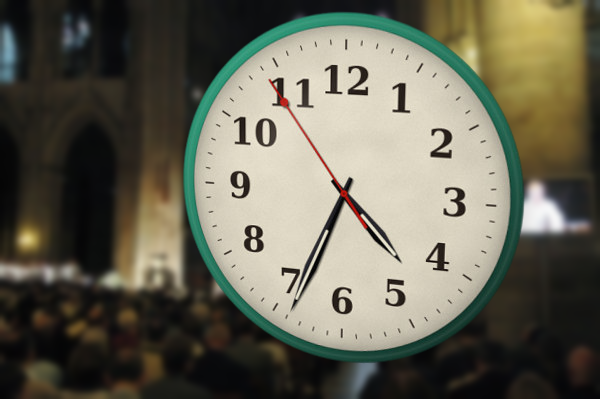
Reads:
h=4 m=33 s=54
